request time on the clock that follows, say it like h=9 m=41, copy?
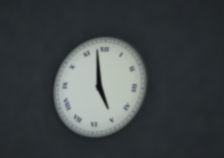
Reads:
h=4 m=58
